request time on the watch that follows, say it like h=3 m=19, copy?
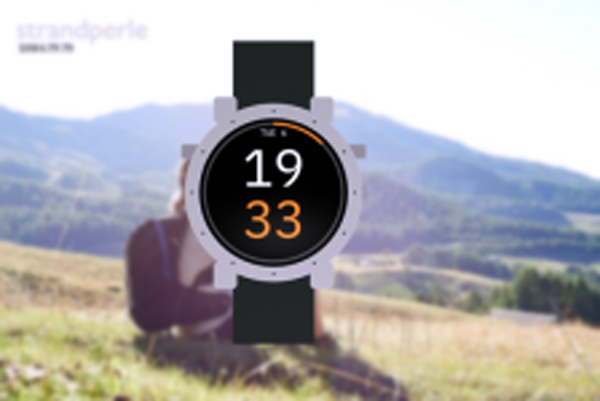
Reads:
h=19 m=33
